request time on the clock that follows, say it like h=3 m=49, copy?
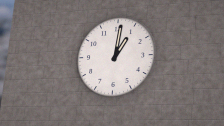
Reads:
h=1 m=1
